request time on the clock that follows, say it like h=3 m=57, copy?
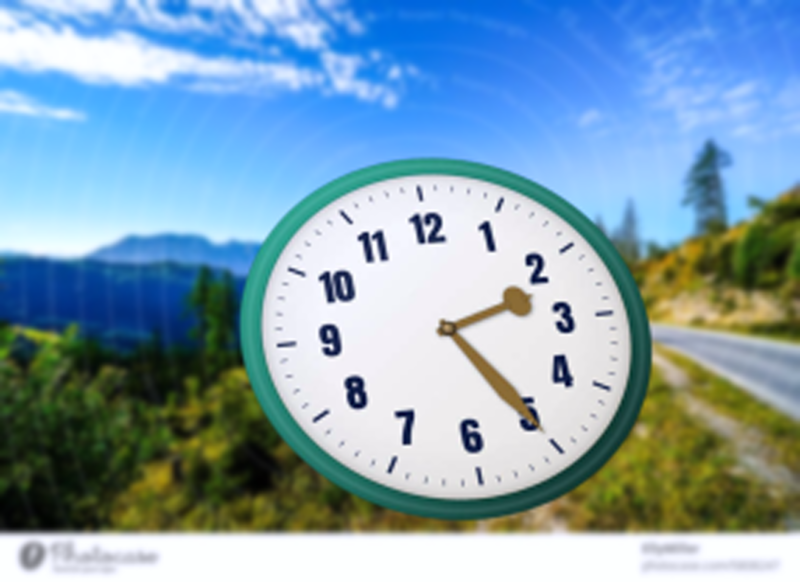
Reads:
h=2 m=25
